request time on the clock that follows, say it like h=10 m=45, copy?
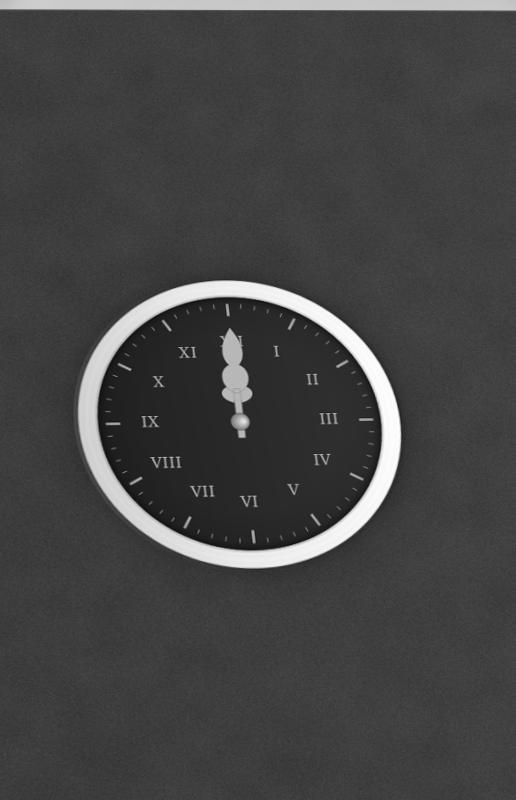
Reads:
h=12 m=0
